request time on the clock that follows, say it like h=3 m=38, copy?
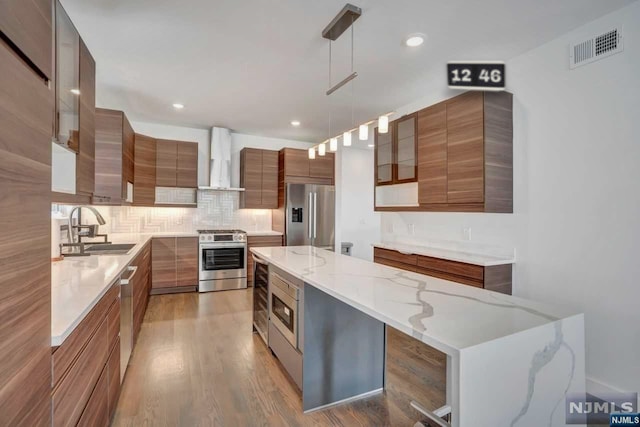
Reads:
h=12 m=46
